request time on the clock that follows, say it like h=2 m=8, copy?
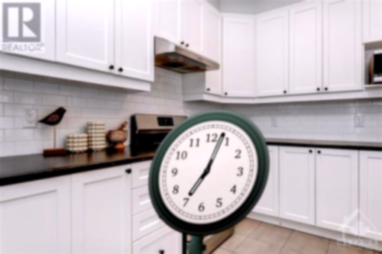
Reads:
h=7 m=3
